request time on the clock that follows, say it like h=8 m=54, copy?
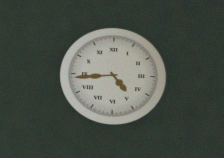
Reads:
h=4 m=44
